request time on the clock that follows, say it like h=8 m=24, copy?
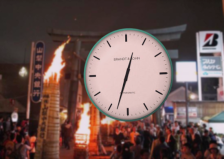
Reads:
h=12 m=33
